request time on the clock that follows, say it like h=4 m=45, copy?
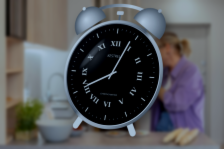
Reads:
h=8 m=4
